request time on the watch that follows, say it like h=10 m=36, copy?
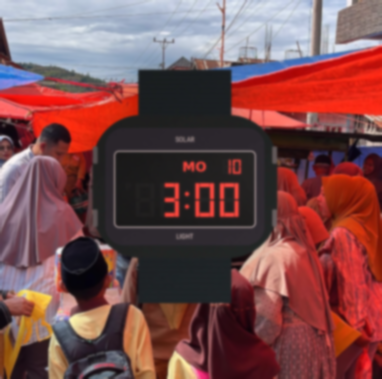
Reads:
h=3 m=0
